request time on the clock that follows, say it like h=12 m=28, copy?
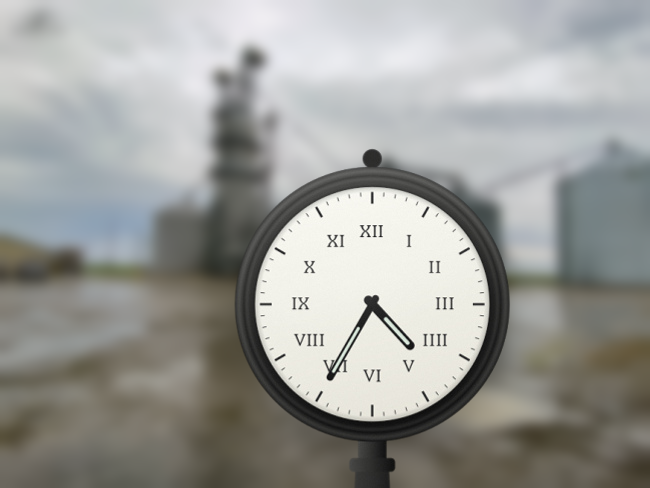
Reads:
h=4 m=35
